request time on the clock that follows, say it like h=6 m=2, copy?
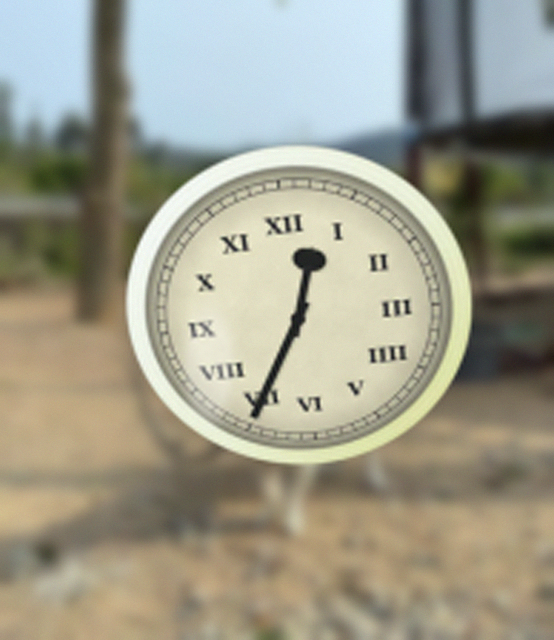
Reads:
h=12 m=35
